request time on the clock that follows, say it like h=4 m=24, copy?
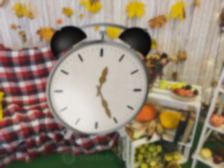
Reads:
h=12 m=26
